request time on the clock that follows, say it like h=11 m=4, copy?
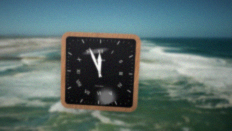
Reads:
h=11 m=56
